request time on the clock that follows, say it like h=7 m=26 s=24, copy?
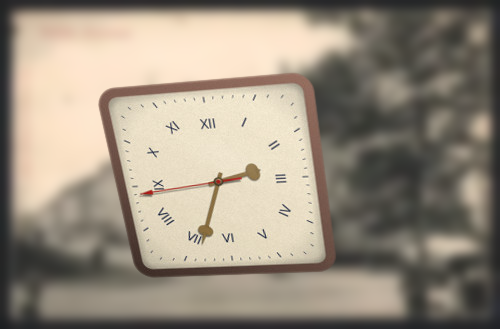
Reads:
h=2 m=33 s=44
